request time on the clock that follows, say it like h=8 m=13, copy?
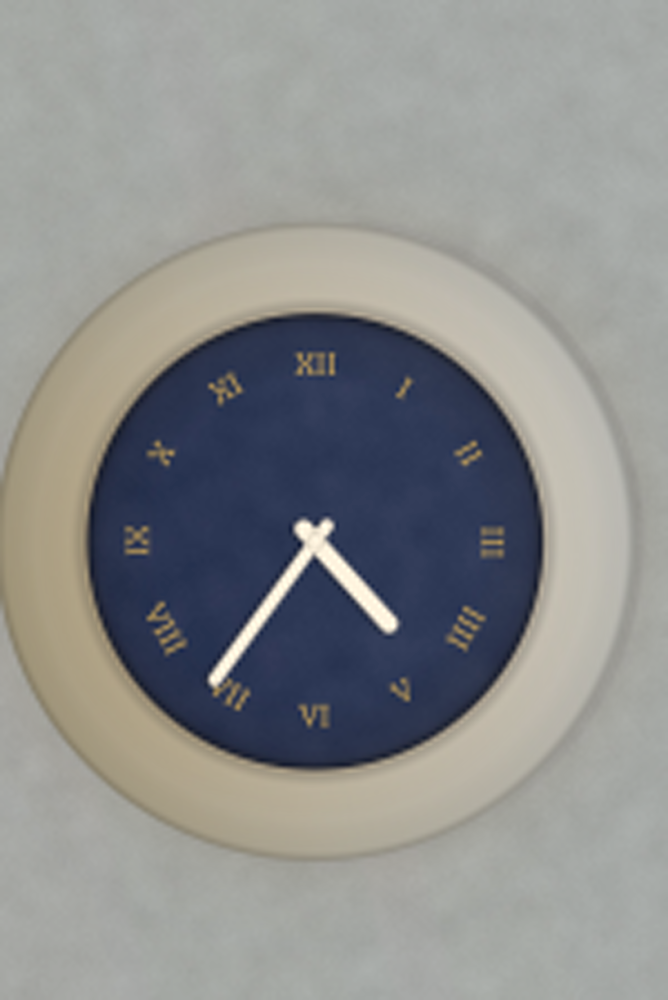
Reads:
h=4 m=36
